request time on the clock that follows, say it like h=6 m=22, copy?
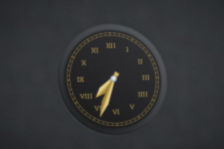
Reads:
h=7 m=34
